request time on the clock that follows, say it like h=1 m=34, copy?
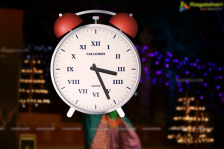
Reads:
h=3 m=26
